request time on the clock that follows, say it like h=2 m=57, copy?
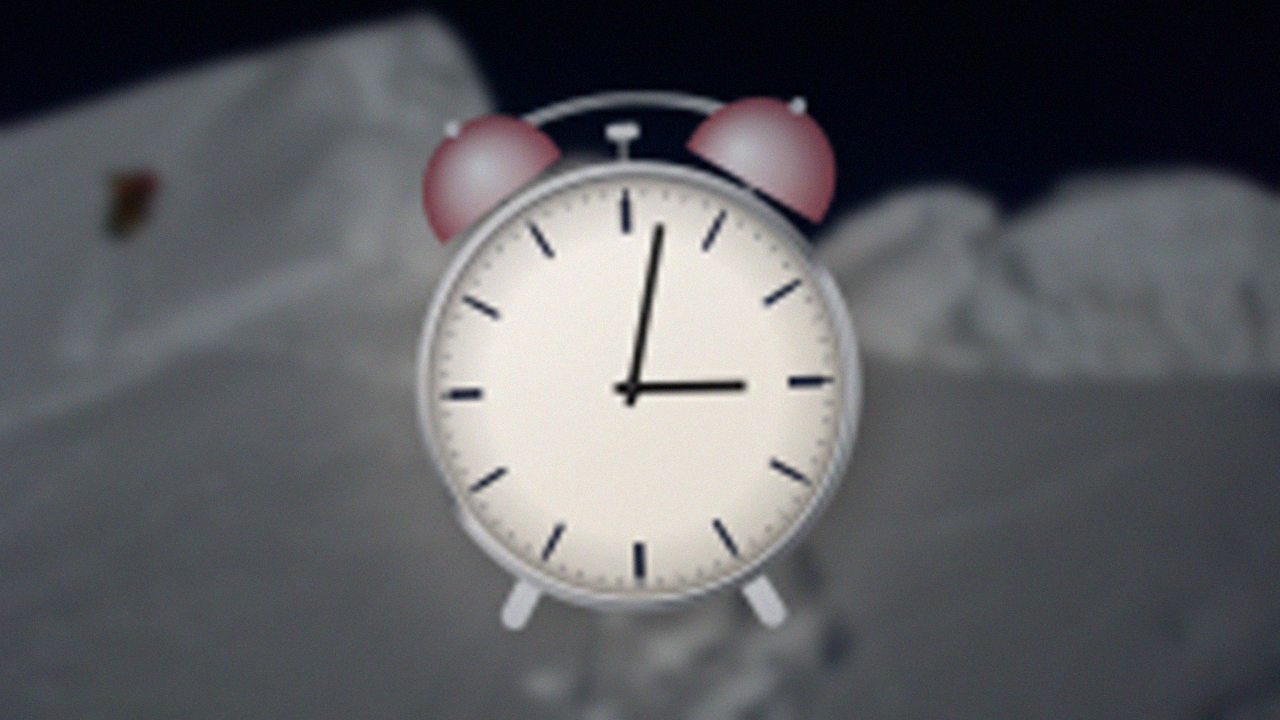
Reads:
h=3 m=2
